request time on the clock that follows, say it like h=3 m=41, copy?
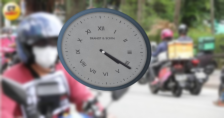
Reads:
h=4 m=21
